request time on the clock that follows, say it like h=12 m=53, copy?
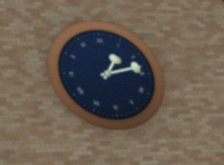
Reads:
h=1 m=13
